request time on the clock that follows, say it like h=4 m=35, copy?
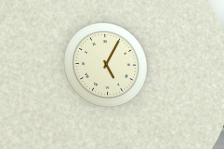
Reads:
h=5 m=5
